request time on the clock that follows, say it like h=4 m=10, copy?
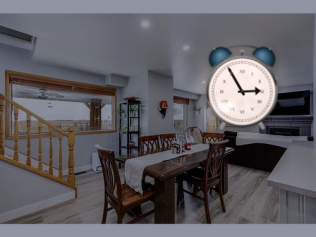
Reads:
h=2 m=55
